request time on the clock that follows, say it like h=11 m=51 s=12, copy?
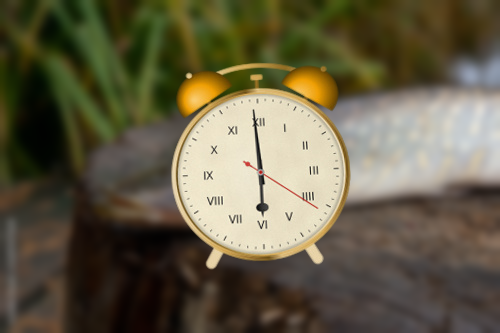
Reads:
h=5 m=59 s=21
